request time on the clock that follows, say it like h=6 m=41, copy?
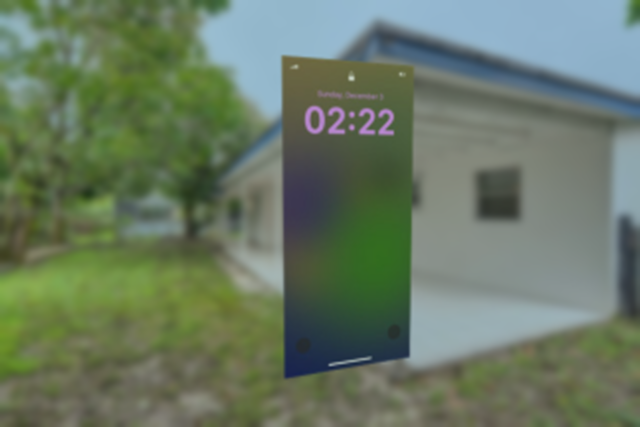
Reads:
h=2 m=22
